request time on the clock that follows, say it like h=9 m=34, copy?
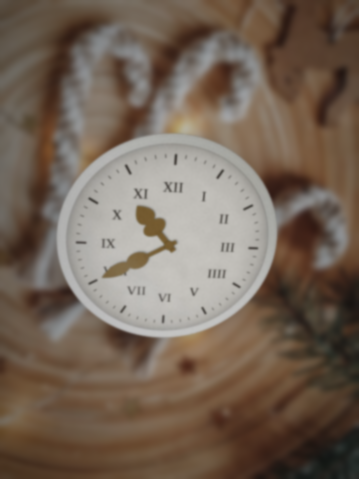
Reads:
h=10 m=40
